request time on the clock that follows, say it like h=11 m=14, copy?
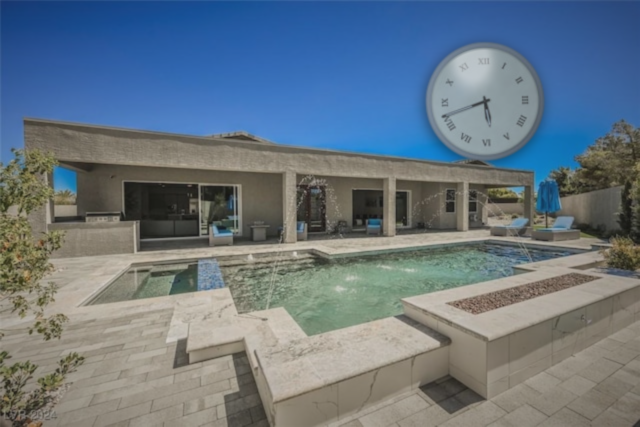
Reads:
h=5 m=42
